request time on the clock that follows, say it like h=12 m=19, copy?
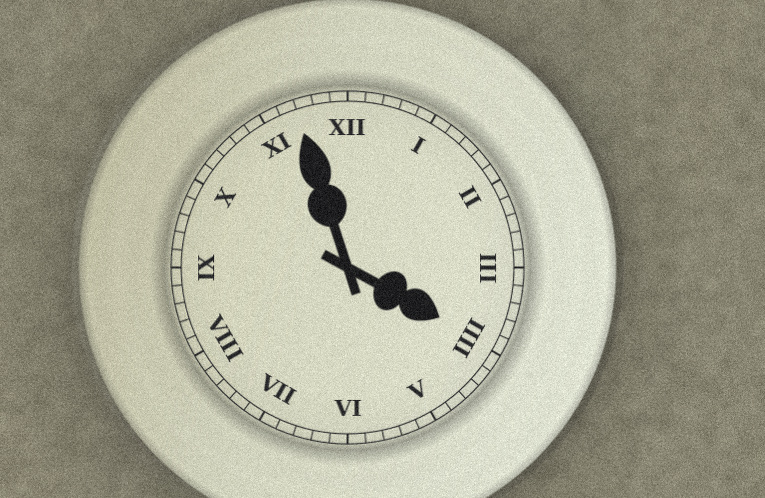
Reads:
h=3 m=57
